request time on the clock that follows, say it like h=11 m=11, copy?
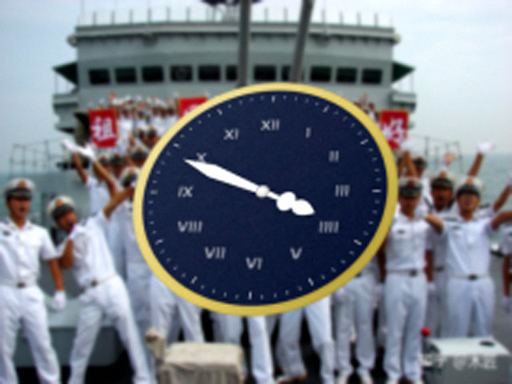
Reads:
h=3 m=49
